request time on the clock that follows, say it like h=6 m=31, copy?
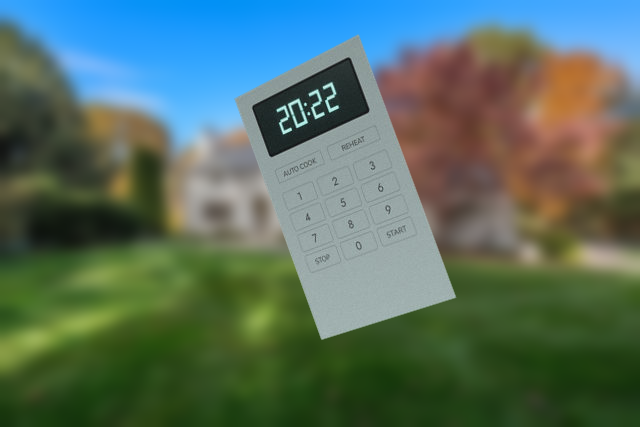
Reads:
h=20 m=22
